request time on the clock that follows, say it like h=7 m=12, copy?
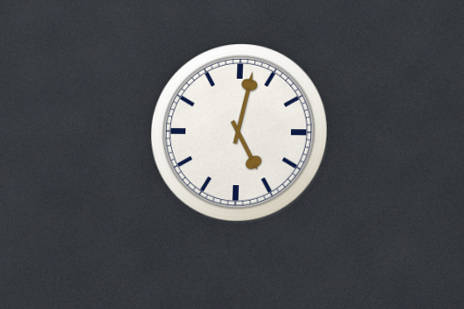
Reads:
h=5 m=2
